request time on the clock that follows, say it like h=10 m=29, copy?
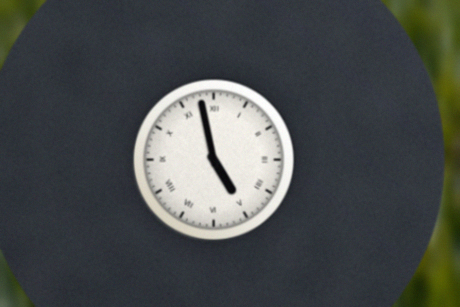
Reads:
h=4 m=58
